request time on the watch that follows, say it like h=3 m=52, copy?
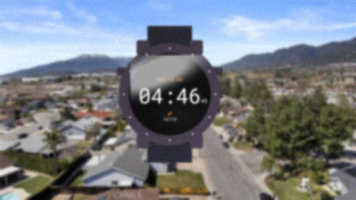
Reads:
h=4 m=46
